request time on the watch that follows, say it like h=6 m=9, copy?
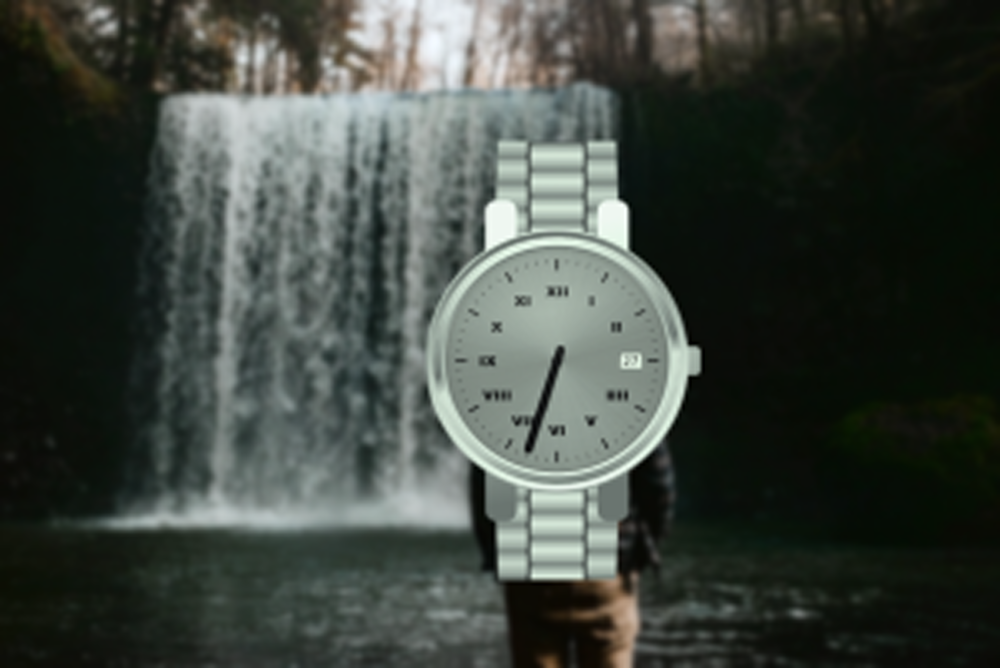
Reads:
h=6 m=33
